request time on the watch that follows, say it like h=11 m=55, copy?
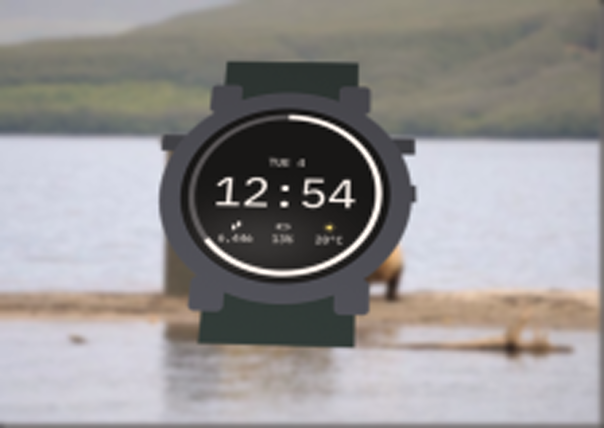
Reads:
h=12 m=54
